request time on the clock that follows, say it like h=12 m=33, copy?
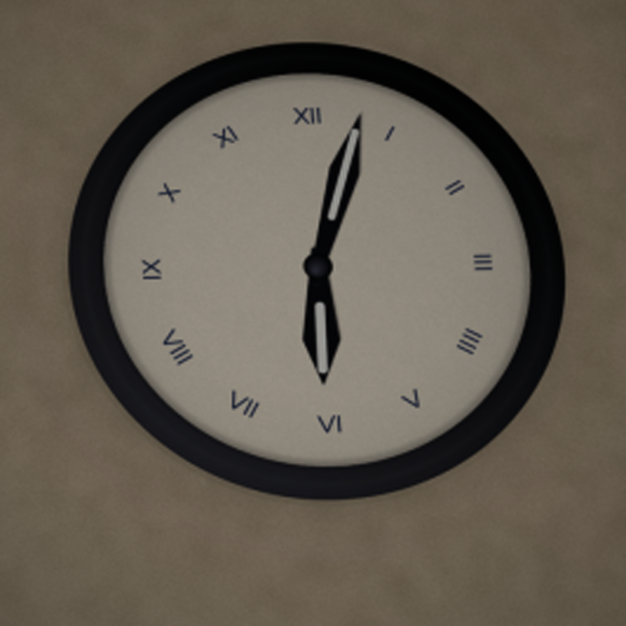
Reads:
h=6 m=3
